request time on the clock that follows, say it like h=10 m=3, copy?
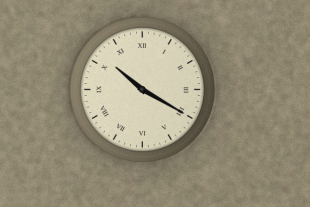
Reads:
h=10 m=20
